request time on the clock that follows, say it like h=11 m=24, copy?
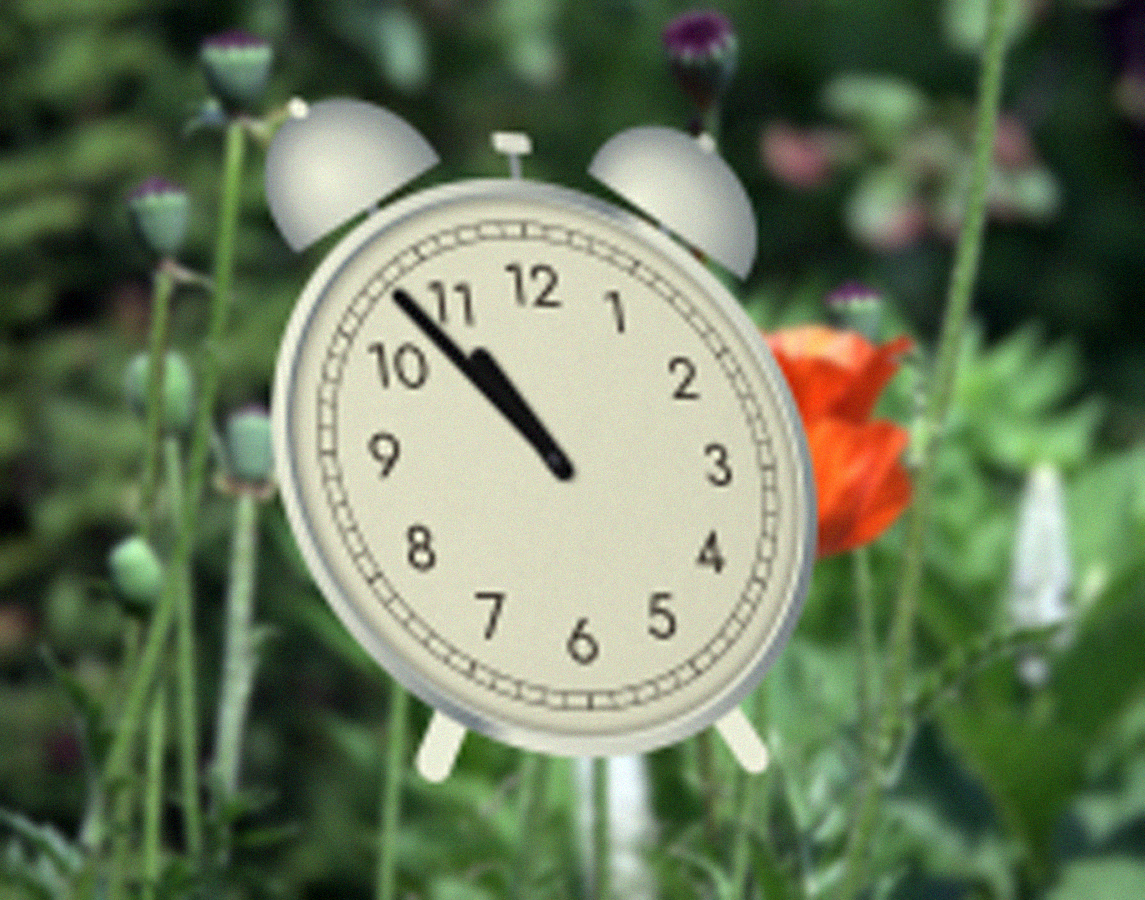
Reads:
h=10 m=53
